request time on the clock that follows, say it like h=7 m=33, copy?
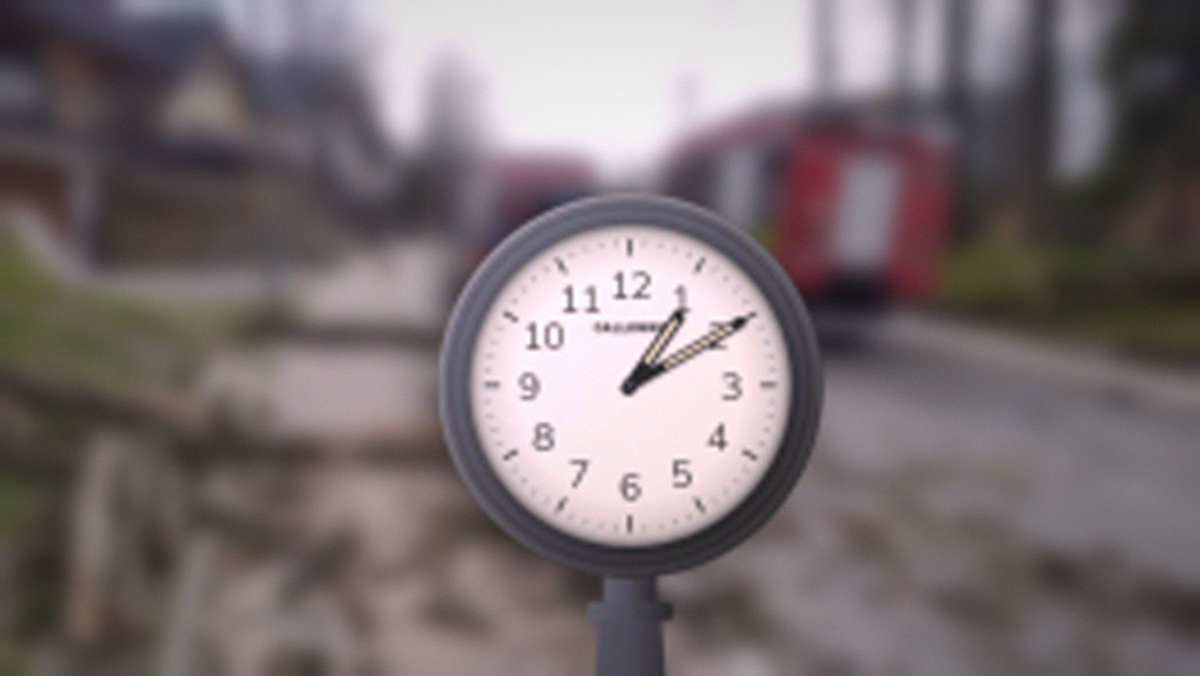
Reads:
h=1 m=10
